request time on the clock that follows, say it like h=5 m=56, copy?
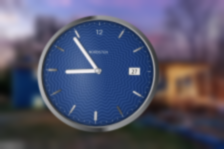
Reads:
h=8 m=54
